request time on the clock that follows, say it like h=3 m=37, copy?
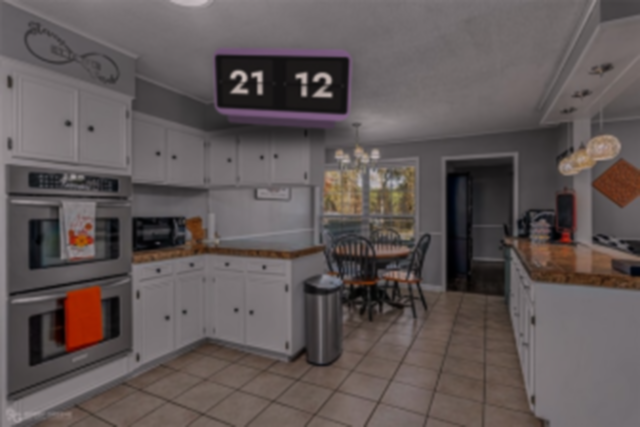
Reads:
h=21 m=12
